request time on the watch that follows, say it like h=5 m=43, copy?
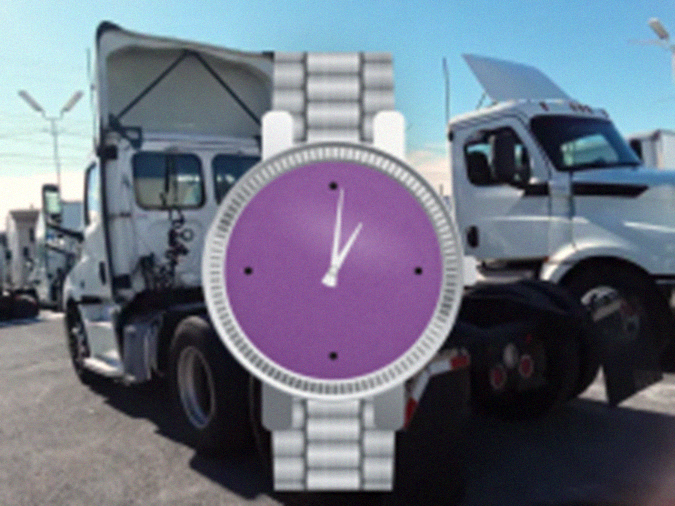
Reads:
h=1 m=1
